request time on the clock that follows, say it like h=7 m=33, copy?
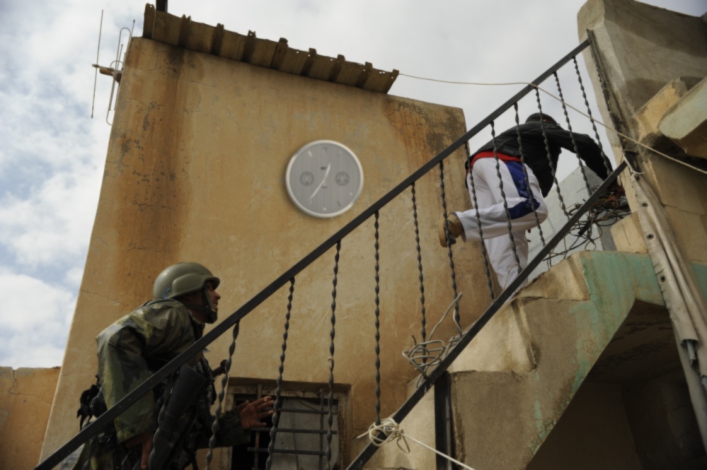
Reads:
h=12 m=36
